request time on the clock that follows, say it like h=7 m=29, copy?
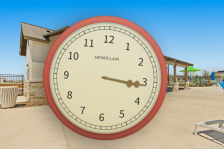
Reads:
h=3 m=16
